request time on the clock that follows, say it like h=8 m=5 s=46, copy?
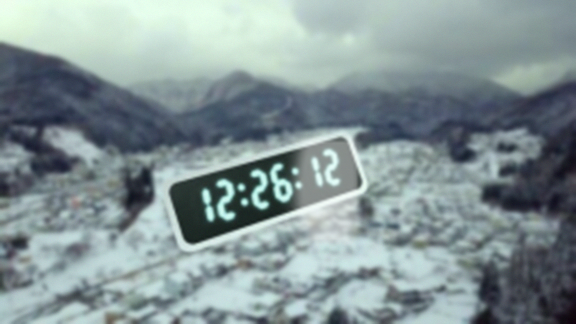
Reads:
h=12 m=26 s=12
